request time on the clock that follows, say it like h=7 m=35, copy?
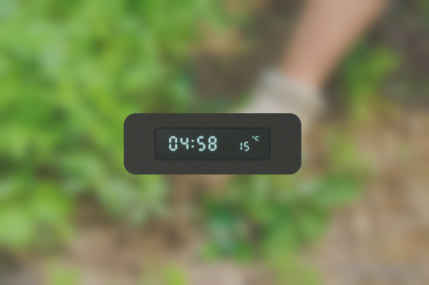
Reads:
h=4 m=58
